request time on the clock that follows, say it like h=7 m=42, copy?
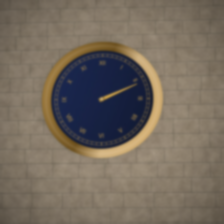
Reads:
h=2 m=11
